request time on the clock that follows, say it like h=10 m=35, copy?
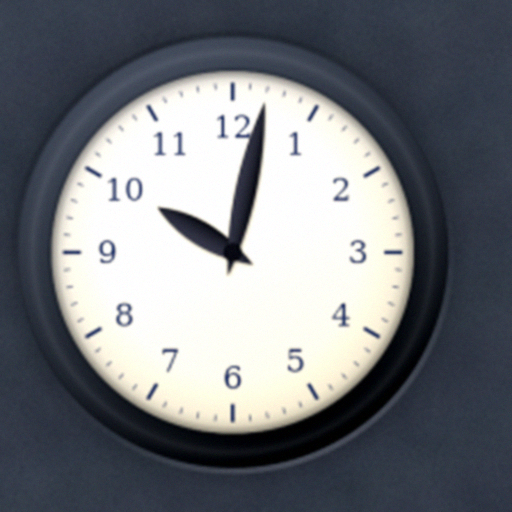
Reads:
h=10 m=2
